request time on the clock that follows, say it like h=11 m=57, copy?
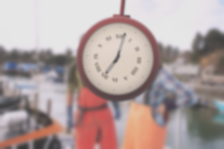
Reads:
h=7 m=2
